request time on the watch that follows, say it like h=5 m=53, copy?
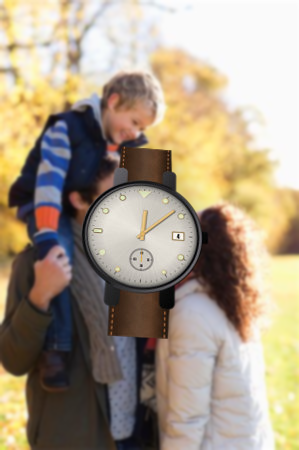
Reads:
h=12 m=8
